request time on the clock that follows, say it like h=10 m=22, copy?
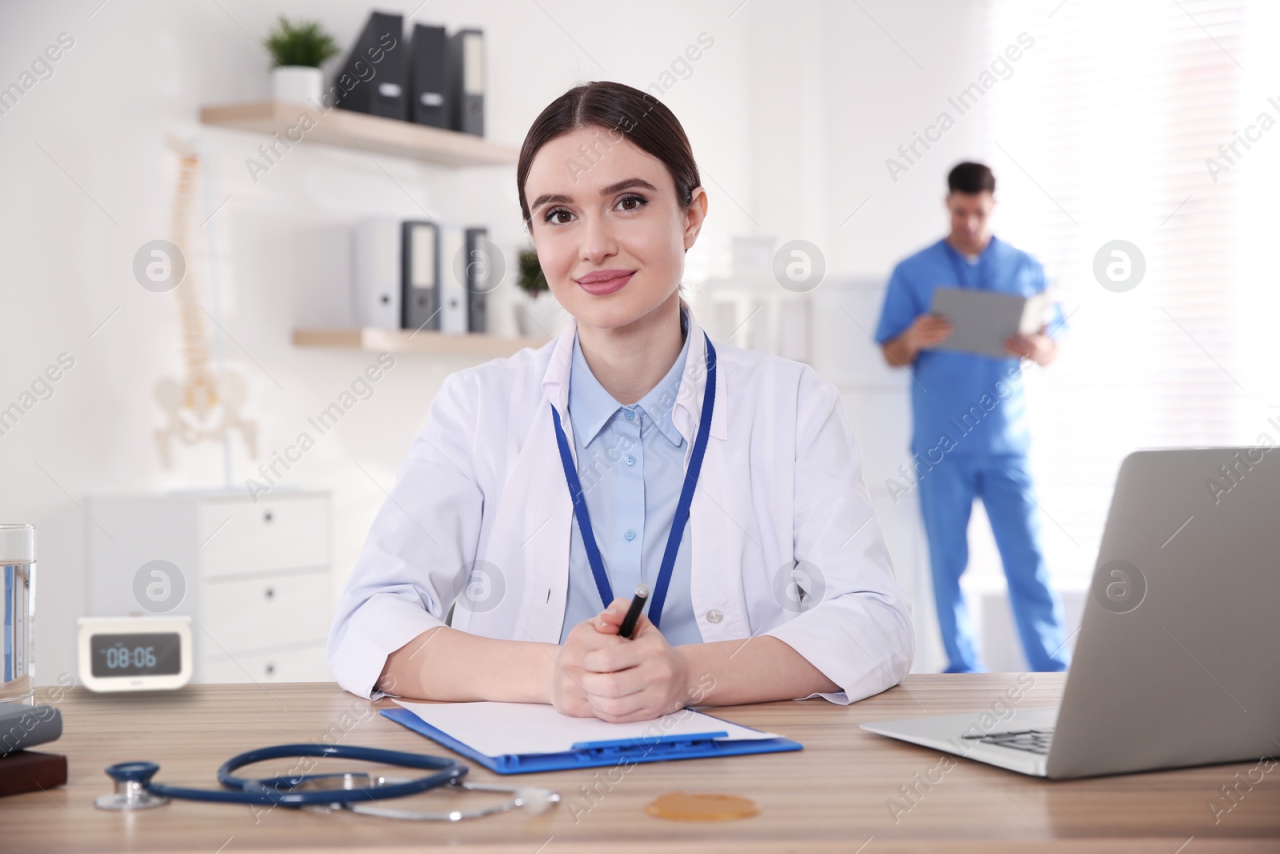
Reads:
h=8 m=6
